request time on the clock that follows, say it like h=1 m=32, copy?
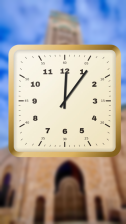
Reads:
h=12 m=6
